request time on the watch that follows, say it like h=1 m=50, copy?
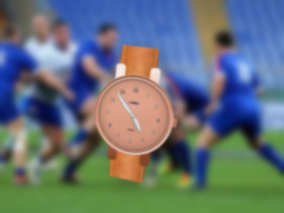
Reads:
h=4 m=53
